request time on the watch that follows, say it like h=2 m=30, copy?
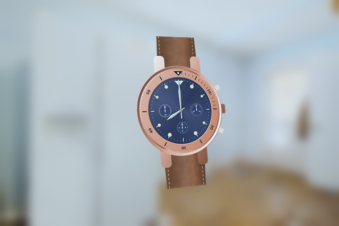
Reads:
h=8 m=0
